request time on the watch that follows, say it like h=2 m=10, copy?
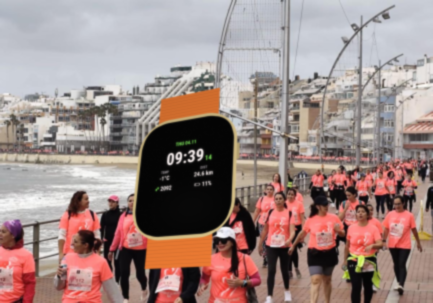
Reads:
h=9 m=39
